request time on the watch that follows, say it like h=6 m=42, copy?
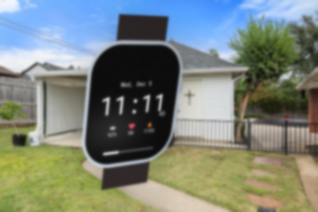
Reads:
h=11 m=11
